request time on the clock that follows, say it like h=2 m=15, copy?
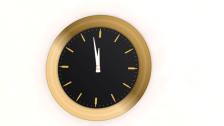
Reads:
h=11 m=58
